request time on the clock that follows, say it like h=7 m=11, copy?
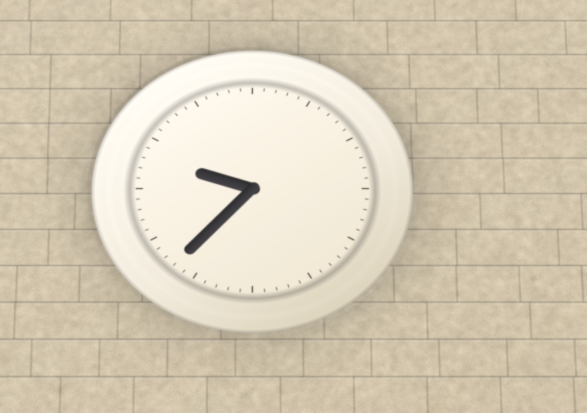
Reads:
h=9 m=37
